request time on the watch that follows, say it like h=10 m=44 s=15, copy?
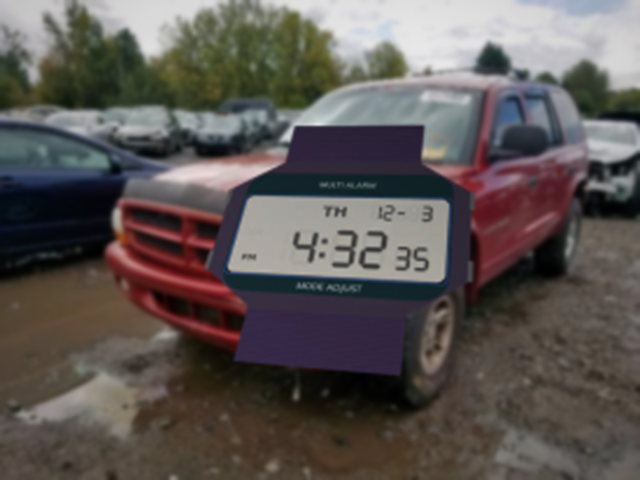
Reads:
h=4 m=32 s=35
